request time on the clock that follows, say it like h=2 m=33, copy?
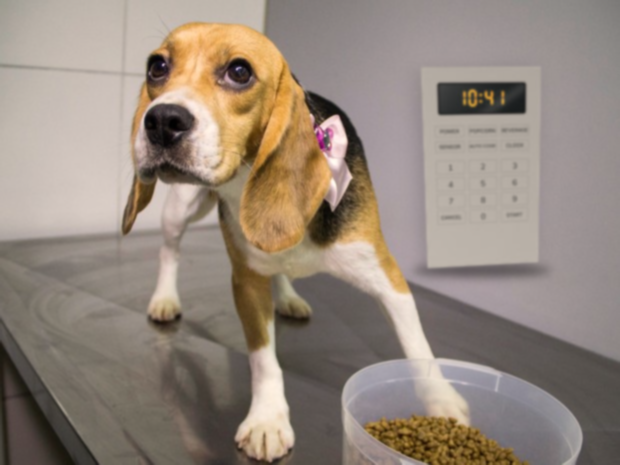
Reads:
h=10 m=41
